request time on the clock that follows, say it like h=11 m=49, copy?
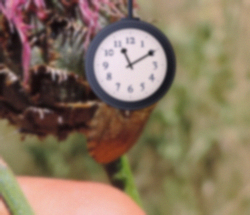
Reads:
h=11 m=10
